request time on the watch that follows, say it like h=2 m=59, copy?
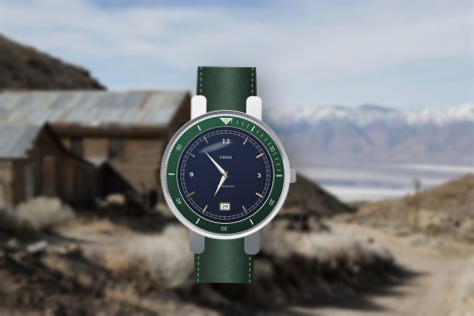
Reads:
h=6 m=53
